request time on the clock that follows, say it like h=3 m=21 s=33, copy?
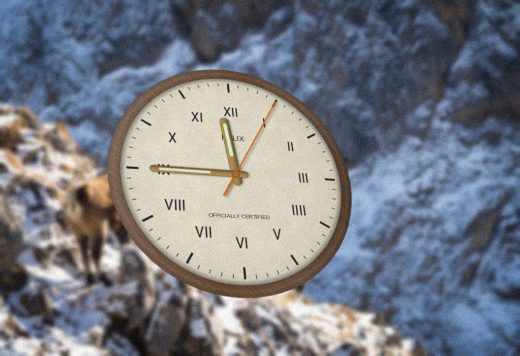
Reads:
h=11 m=45 s=5
